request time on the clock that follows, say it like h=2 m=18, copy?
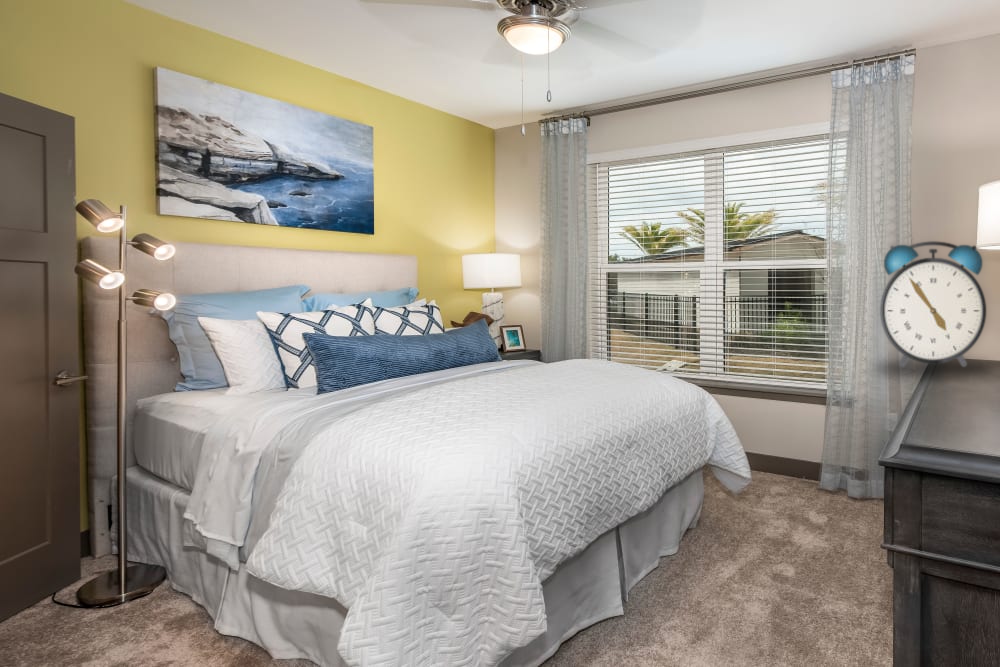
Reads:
h=4 m=54
